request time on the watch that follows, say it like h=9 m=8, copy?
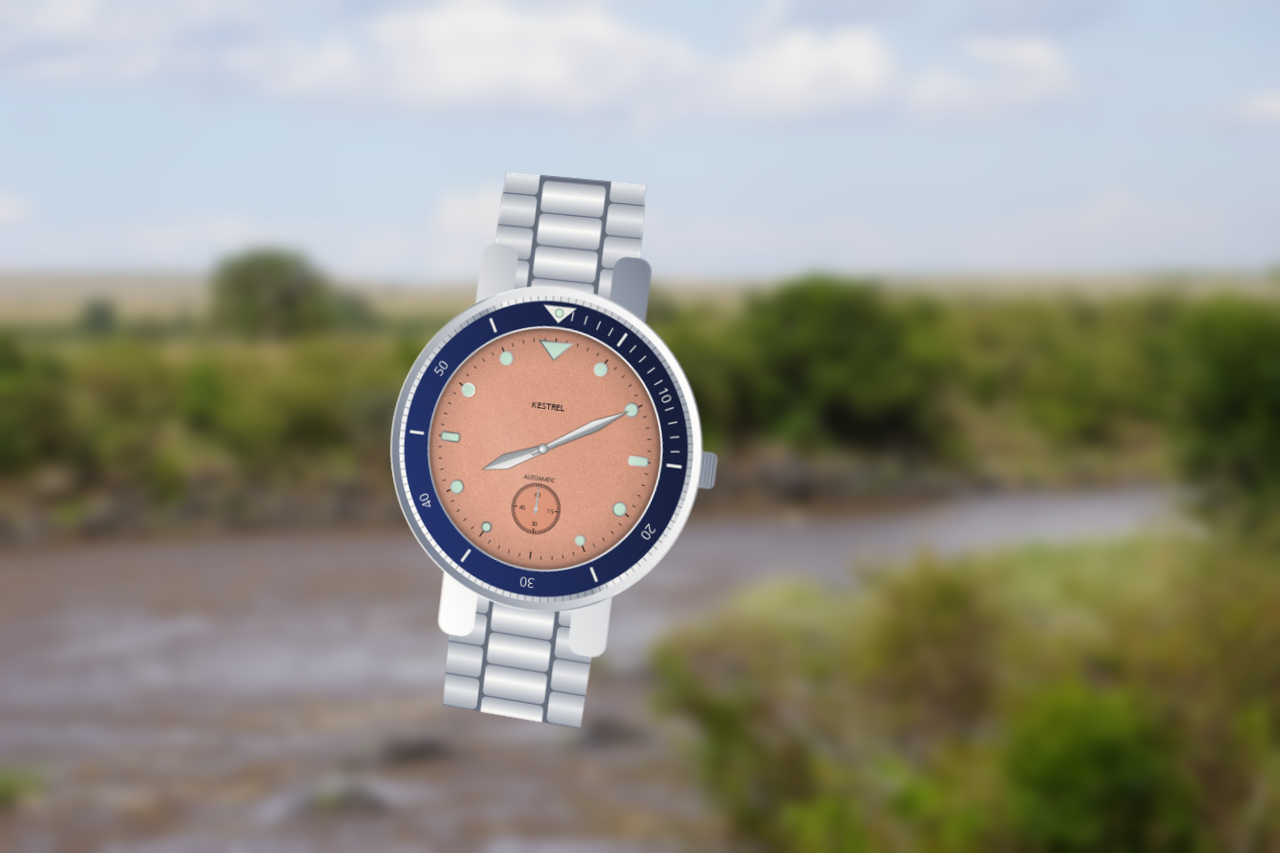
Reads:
h=8 m=10
